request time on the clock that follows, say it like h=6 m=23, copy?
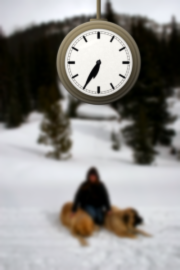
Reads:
h=6 m=35
